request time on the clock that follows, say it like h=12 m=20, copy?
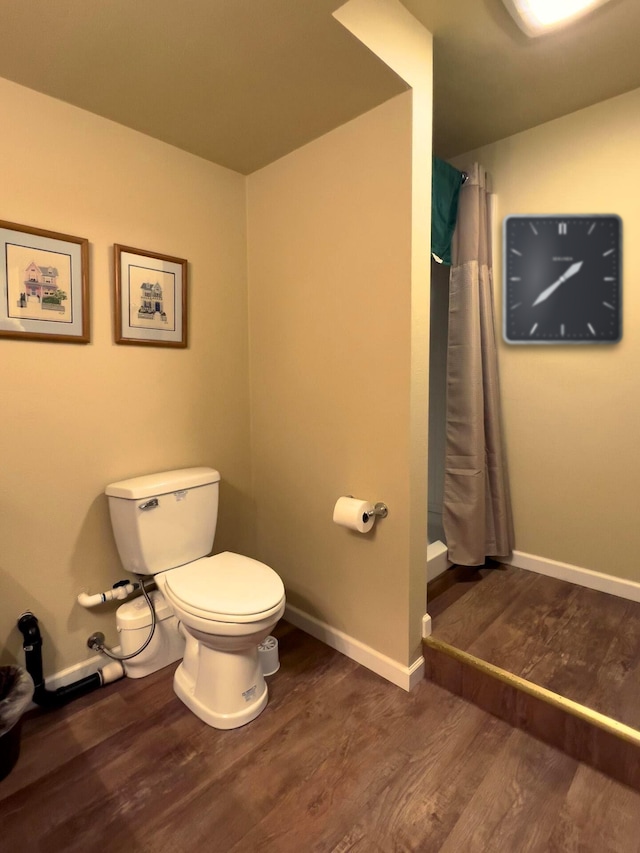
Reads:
h=1 m=38
